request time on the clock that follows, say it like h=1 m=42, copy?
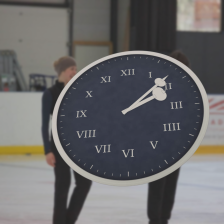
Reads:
h=2 m=8
